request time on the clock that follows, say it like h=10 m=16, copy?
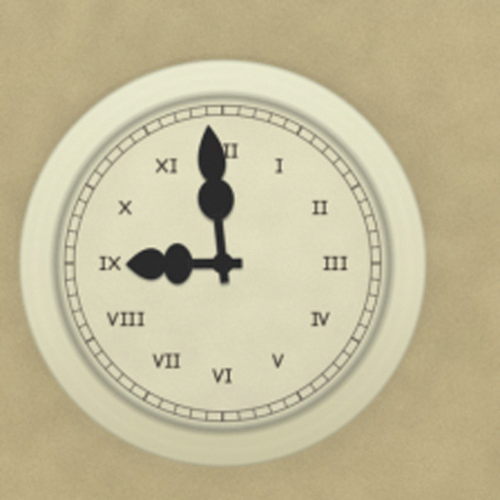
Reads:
h=8 m=59
